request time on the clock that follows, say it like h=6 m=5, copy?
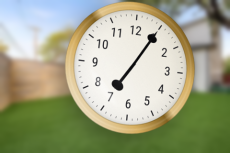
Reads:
h=7 m=5
